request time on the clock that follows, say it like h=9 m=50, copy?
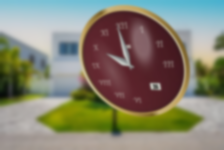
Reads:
h=9 m=59
